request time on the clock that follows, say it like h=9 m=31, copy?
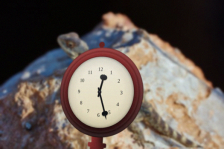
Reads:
h=12 m=27
